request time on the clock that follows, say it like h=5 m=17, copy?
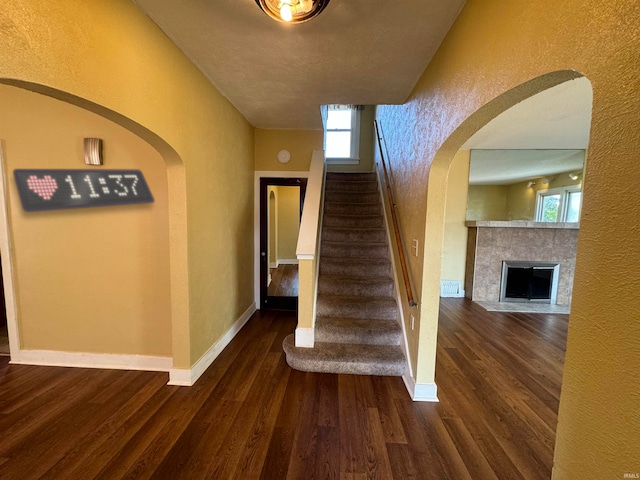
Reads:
h=11 m=37
